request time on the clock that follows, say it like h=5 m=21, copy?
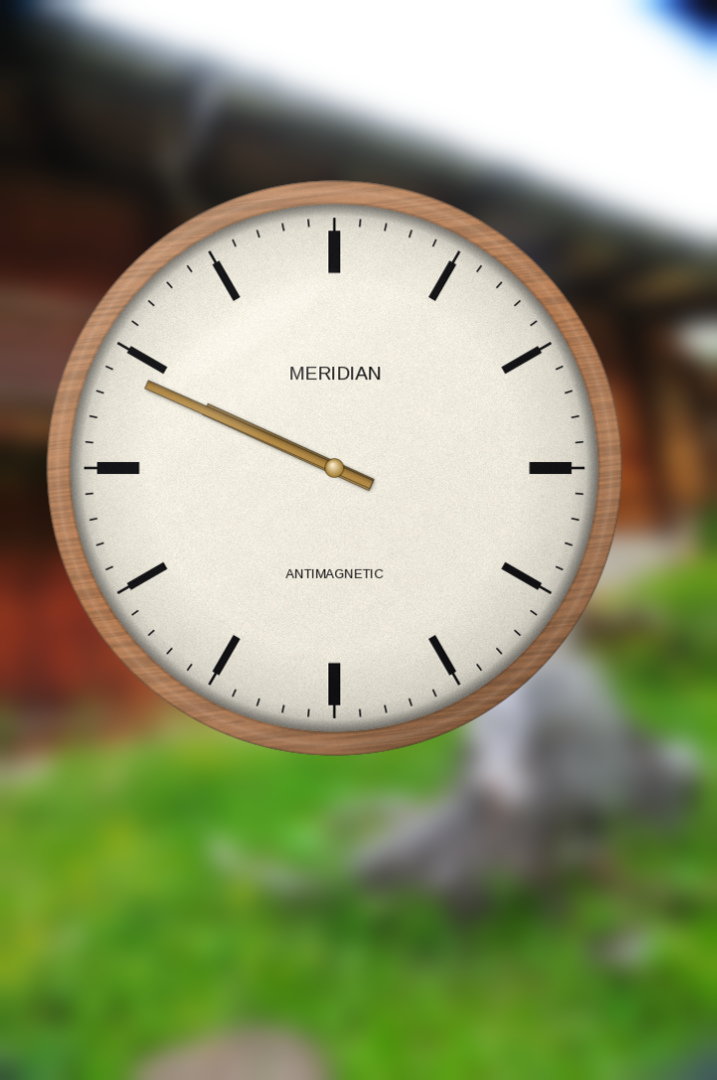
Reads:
h=9 m=49
